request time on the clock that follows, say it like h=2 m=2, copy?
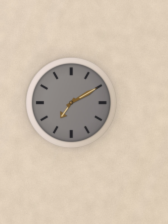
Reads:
h=7 m=10
